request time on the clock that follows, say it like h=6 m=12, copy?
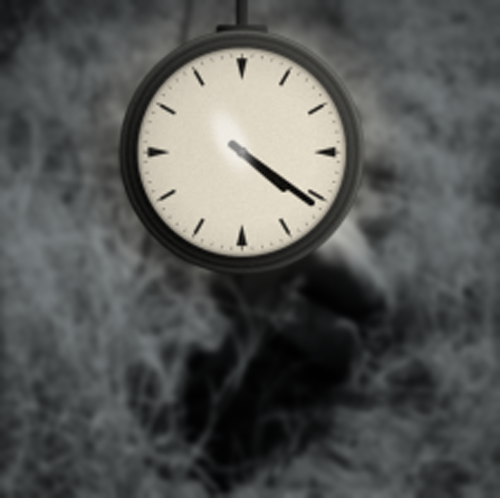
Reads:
h=4 m=21
